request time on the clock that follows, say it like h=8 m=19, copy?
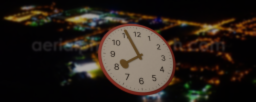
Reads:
h=7 m=56
